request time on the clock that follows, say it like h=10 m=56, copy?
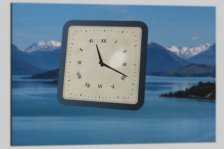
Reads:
h=11 m=19
